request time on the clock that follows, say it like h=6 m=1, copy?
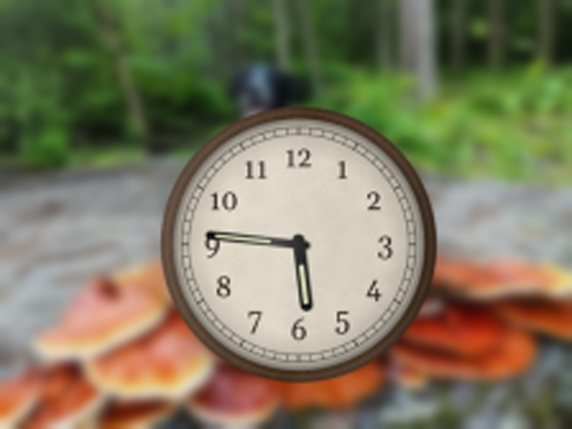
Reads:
h=5 m=46
